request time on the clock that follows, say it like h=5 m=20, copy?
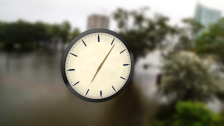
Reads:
h=7 m=6
